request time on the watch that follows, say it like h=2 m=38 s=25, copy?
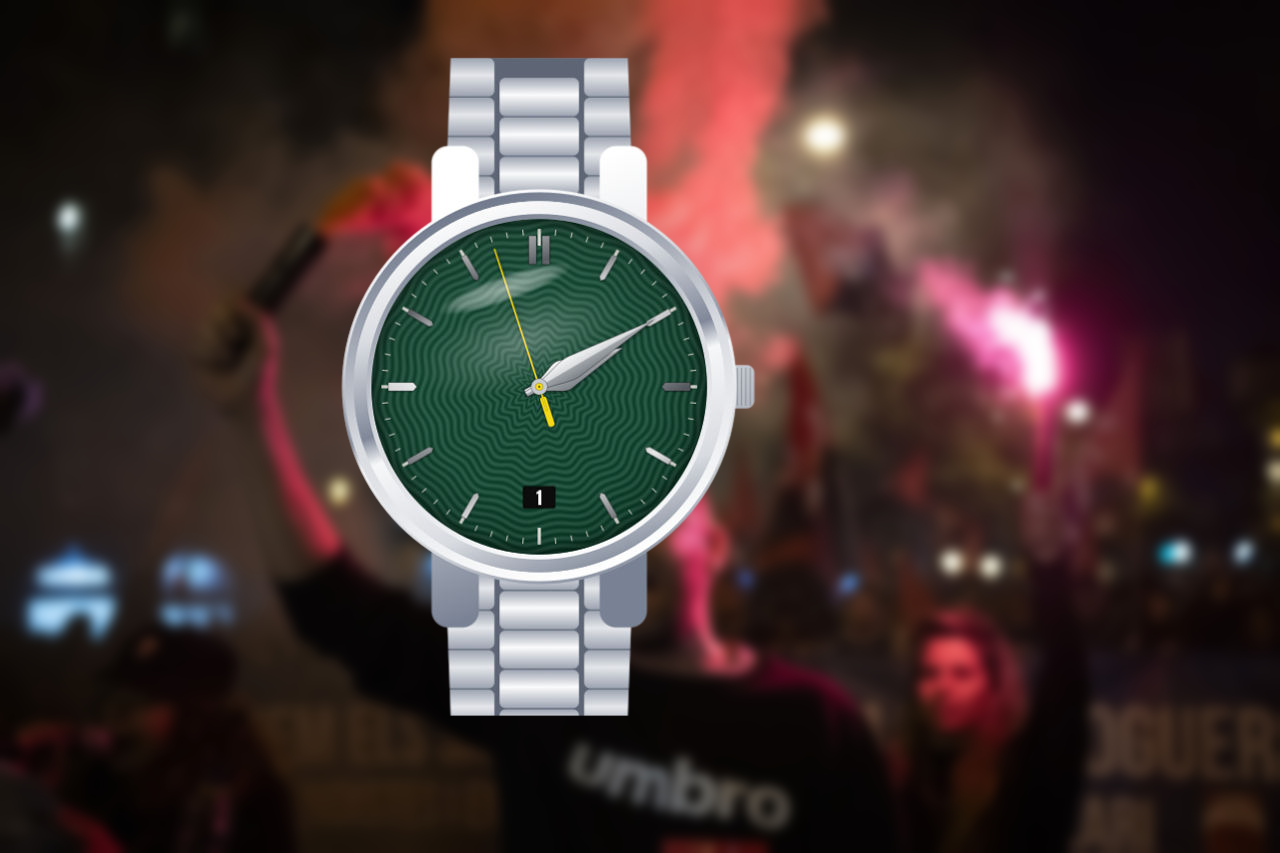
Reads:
h=2 m=9 s=57
